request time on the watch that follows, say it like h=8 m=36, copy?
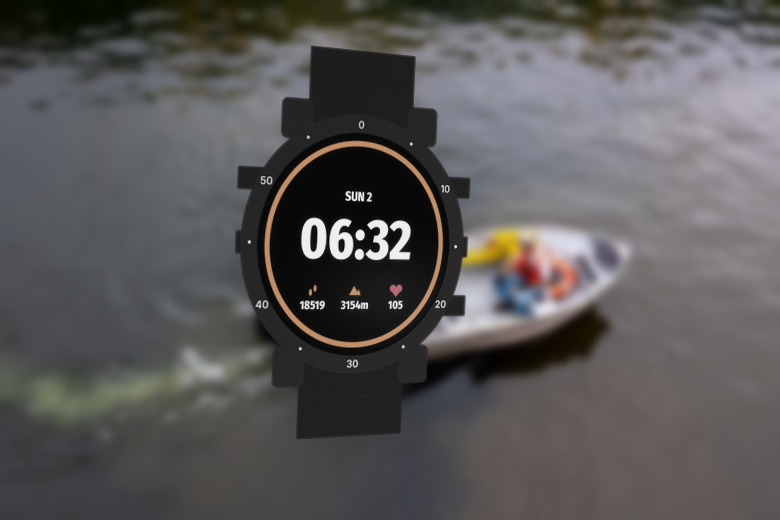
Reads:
h=6 m=32
